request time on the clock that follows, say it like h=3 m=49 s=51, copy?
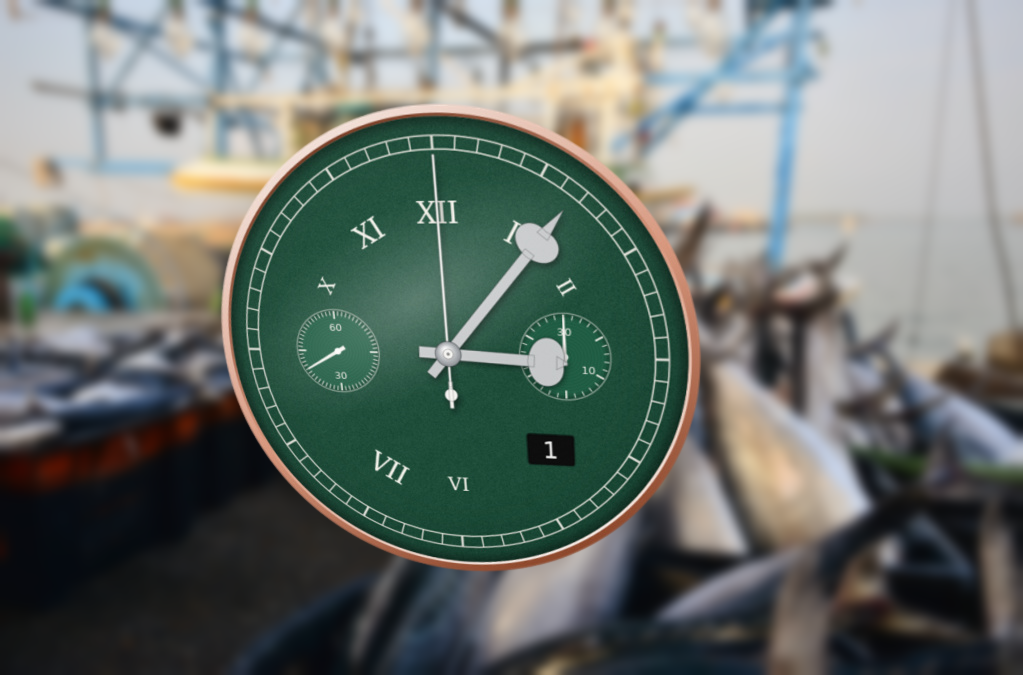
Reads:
h=3 m=6 s=40
